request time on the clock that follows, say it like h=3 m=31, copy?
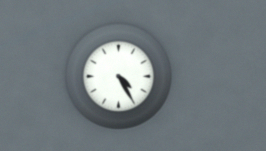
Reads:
h=4 m=25
